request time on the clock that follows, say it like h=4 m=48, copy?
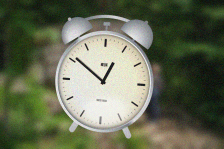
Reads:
h=12 m=51
